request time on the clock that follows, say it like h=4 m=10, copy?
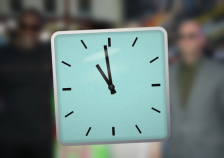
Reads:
h=10 m=59
